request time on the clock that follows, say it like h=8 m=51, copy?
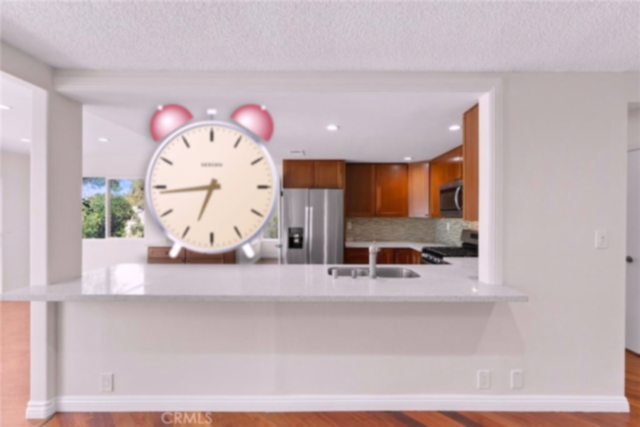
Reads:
h=6 m=44
